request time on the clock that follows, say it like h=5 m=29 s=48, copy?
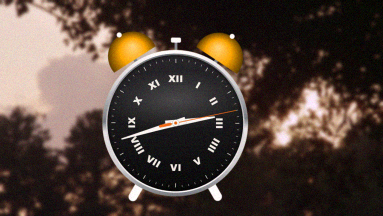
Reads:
h=2 m=42 s=13
